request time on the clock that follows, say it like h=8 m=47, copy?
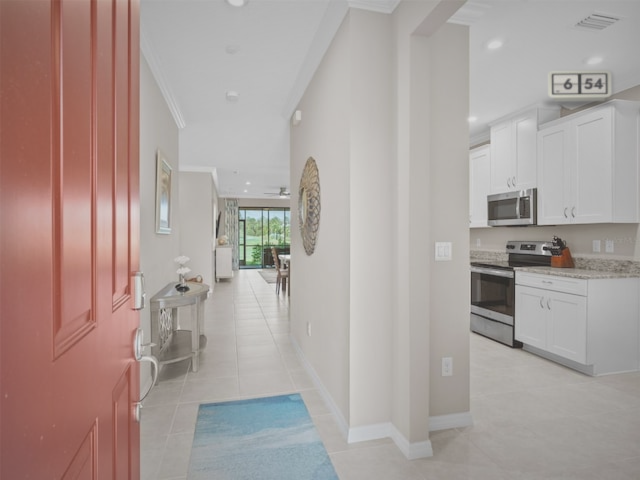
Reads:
h=6 m=54
